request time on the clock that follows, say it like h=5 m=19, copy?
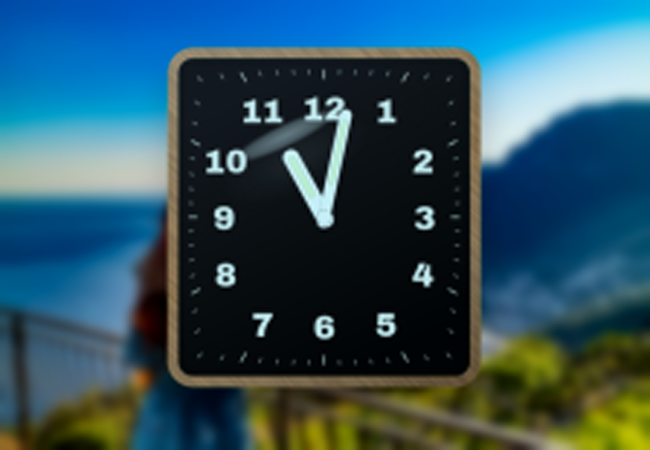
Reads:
h=11 m=2
